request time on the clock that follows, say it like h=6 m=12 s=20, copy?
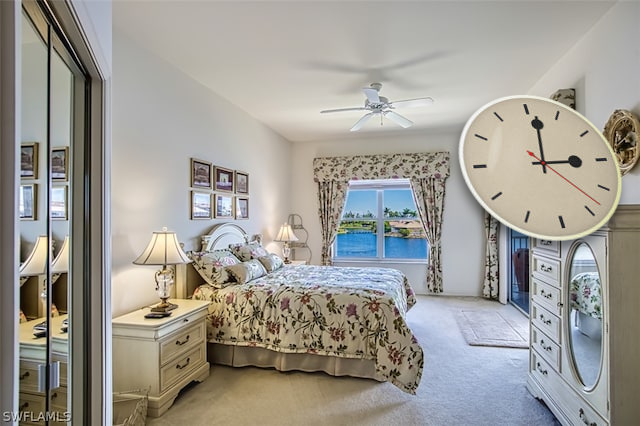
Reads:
h=3 m=1 s=23
